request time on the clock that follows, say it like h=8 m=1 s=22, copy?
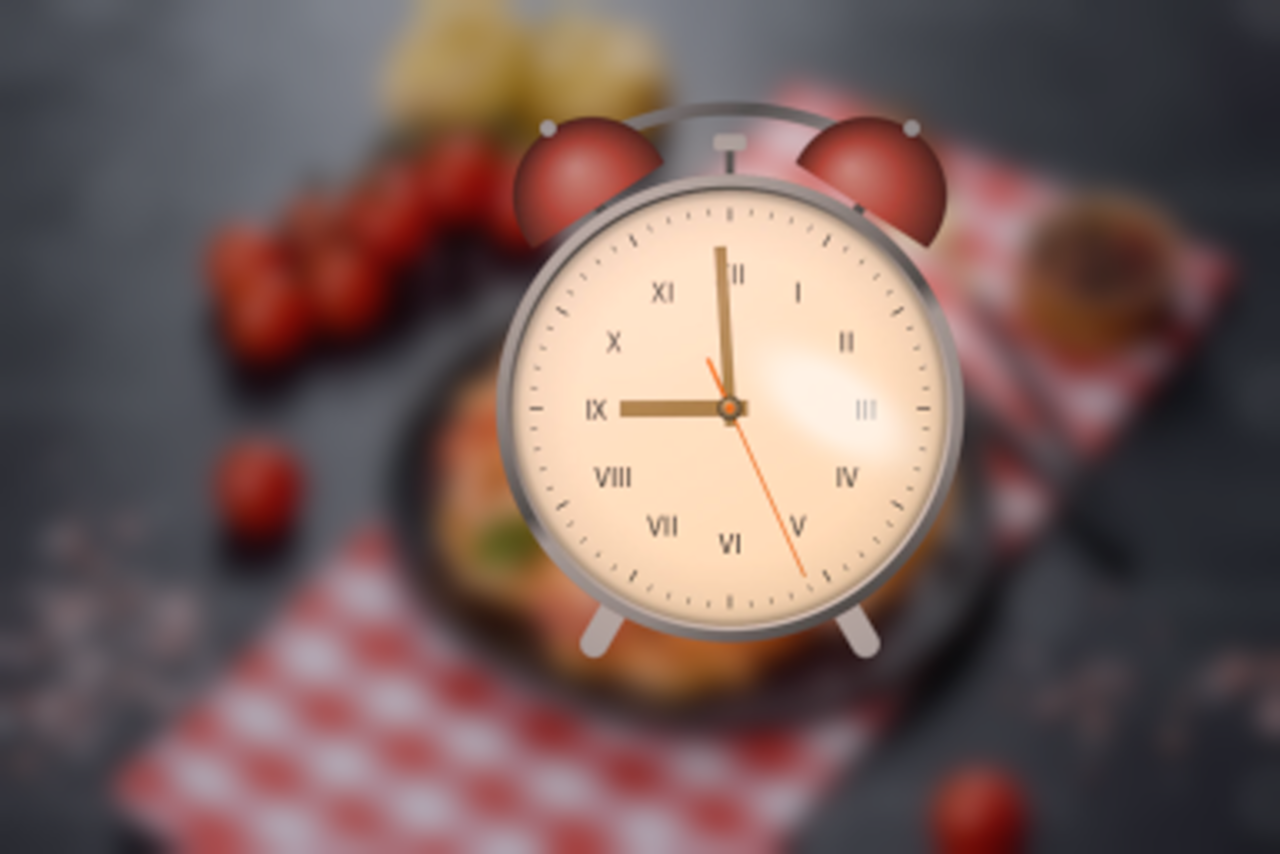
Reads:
h=8 m=59 s=26
